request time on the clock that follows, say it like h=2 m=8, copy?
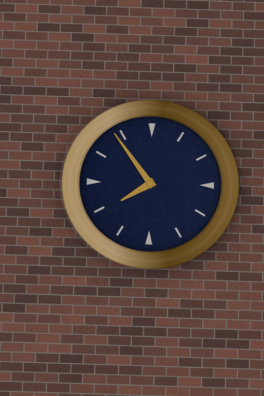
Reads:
h=7 m=54
